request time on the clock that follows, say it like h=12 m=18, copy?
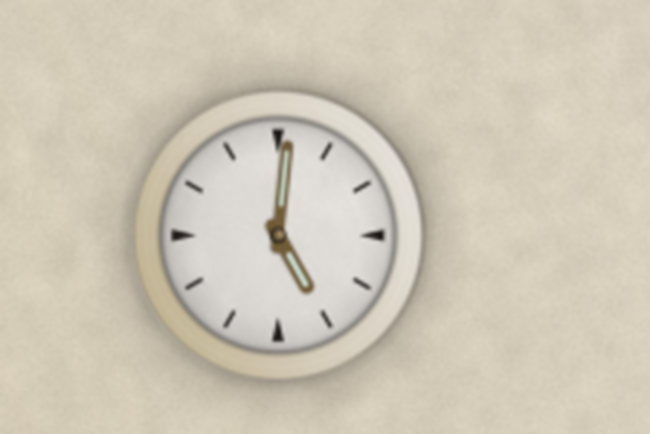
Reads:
h=5 m=1
